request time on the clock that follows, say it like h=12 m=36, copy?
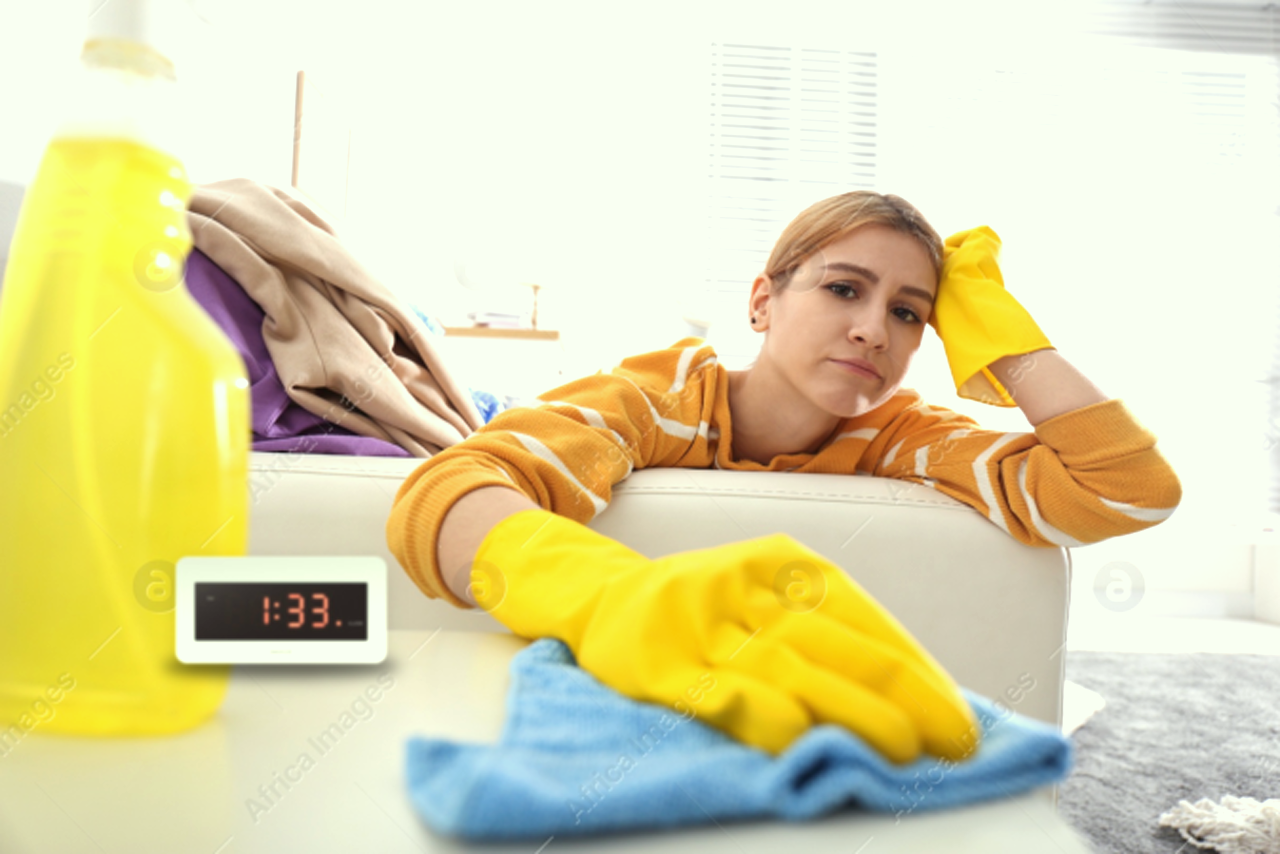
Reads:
h=1 m=33
